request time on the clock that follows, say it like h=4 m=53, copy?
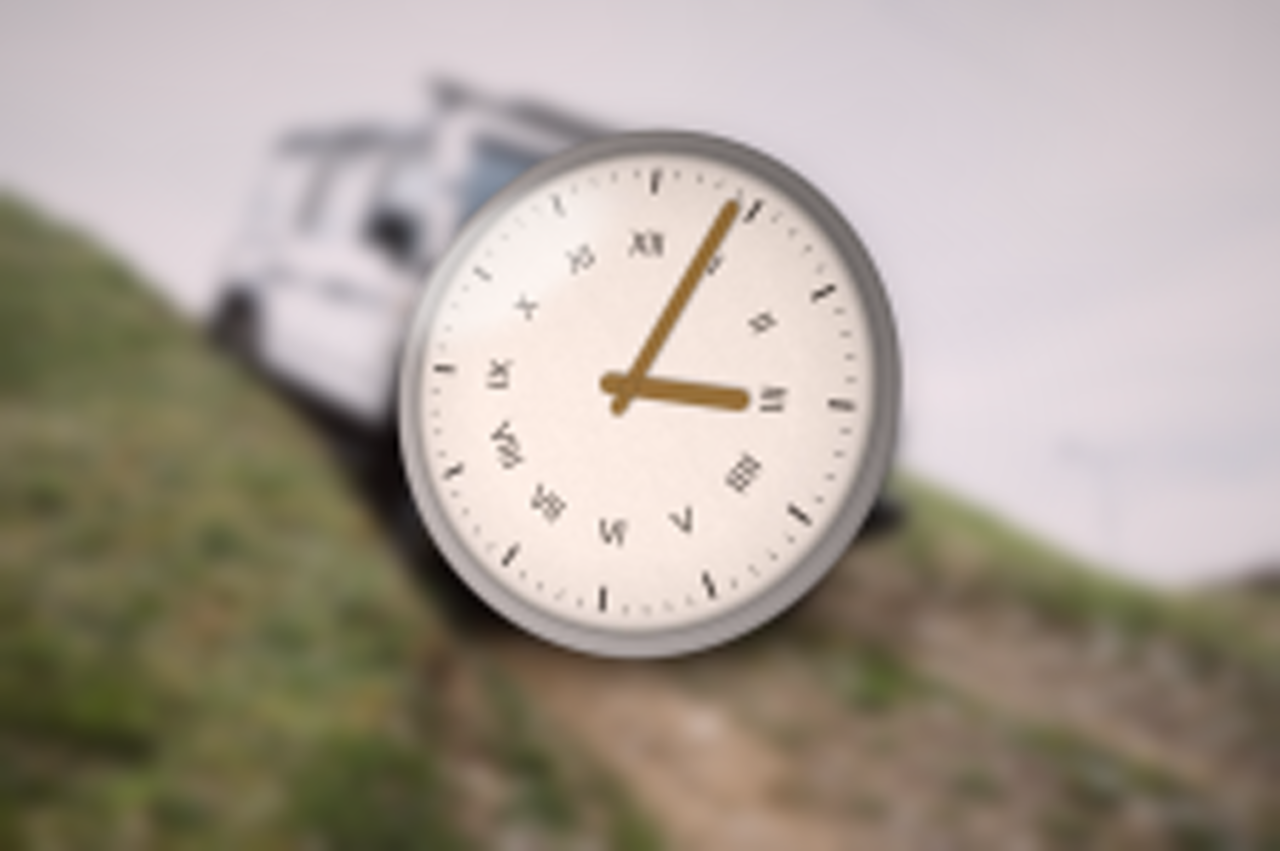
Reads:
h=3 m=4
